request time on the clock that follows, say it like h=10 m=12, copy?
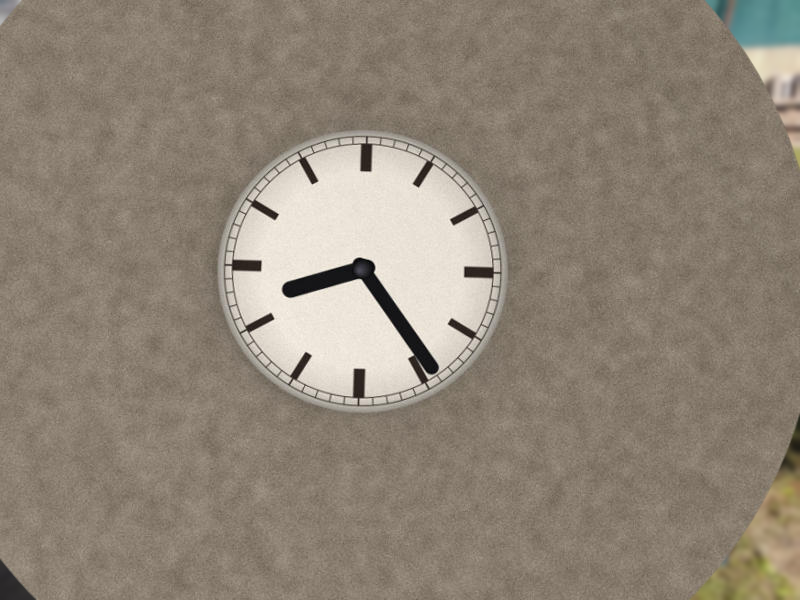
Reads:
h=8 m=24
